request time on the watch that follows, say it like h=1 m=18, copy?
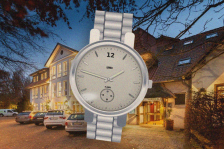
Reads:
h=1 m=47
